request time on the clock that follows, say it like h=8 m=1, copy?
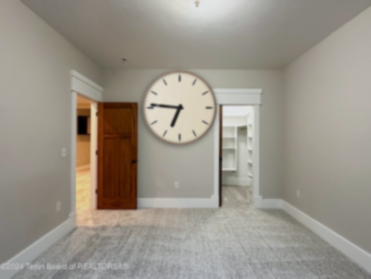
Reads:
h=6 m=46
